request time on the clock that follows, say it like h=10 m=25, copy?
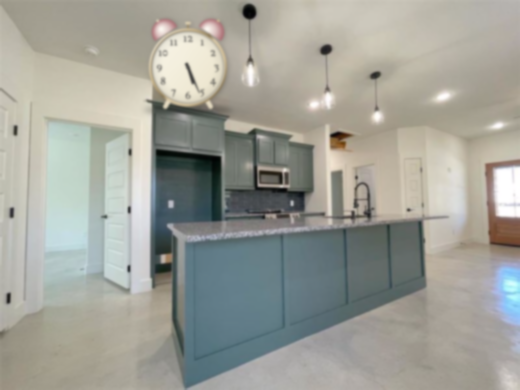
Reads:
h=5 m=26
